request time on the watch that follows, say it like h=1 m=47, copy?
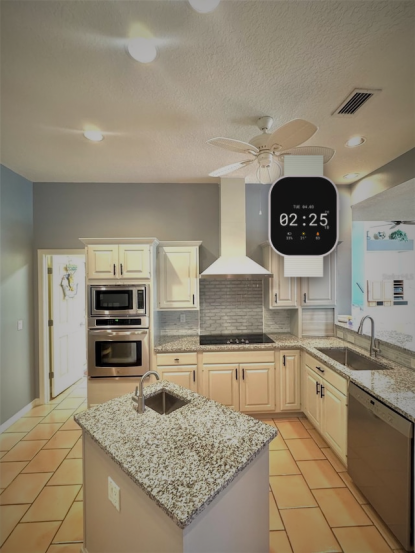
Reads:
h=2 m=25
